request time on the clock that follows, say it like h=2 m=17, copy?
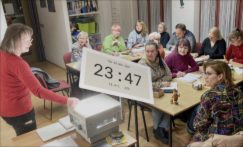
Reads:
h=23 m=47
